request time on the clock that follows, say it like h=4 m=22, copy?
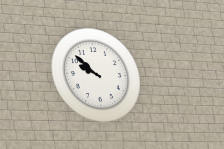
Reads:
h=9 m=52
